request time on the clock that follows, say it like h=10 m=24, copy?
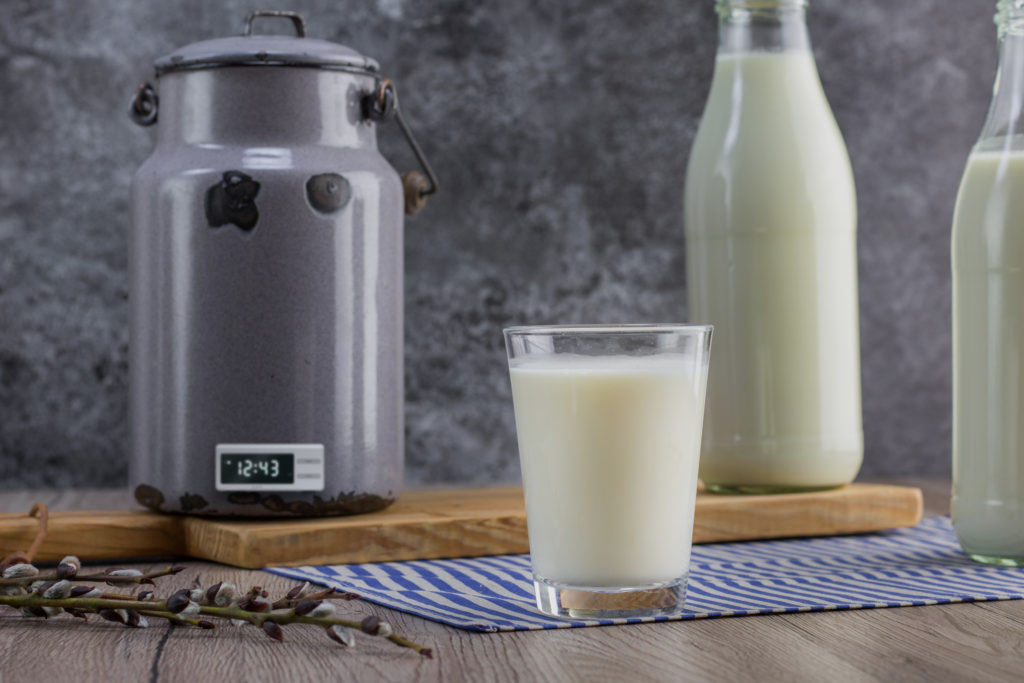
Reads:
h=12 m=43
